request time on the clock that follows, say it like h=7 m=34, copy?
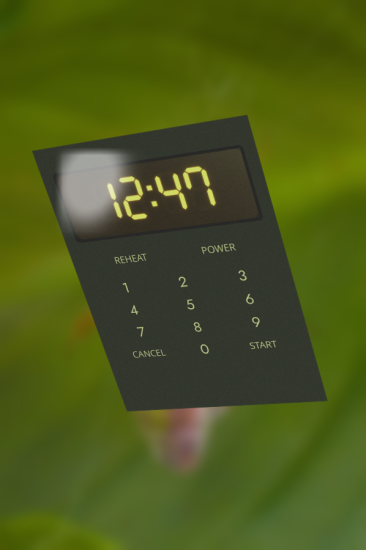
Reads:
h=12 m=47
